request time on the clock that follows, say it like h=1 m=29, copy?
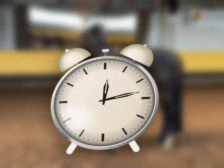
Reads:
h=12 m=13
